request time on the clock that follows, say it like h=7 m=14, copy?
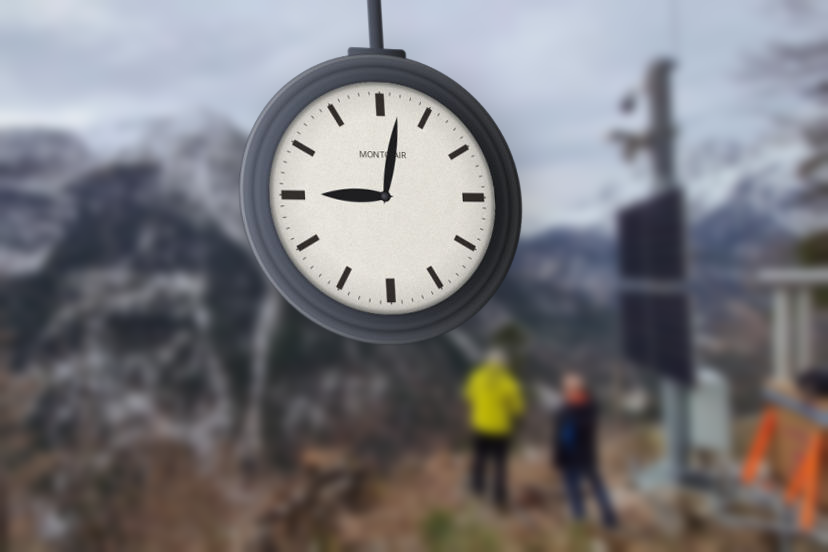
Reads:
h=9 m=2
